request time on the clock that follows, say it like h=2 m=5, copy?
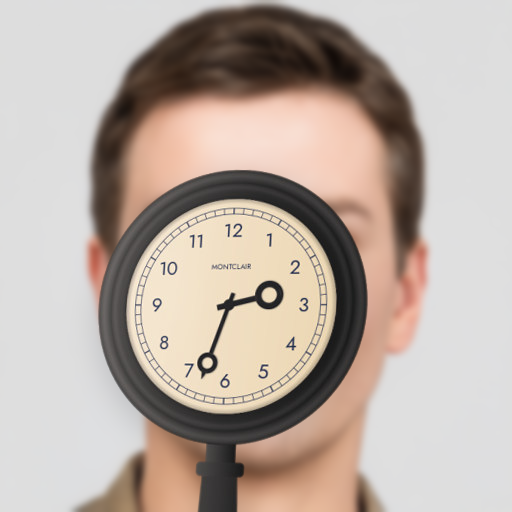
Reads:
h=2 m=33
